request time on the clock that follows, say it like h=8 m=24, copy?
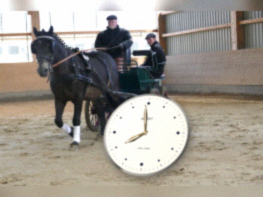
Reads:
h=7 m=59
